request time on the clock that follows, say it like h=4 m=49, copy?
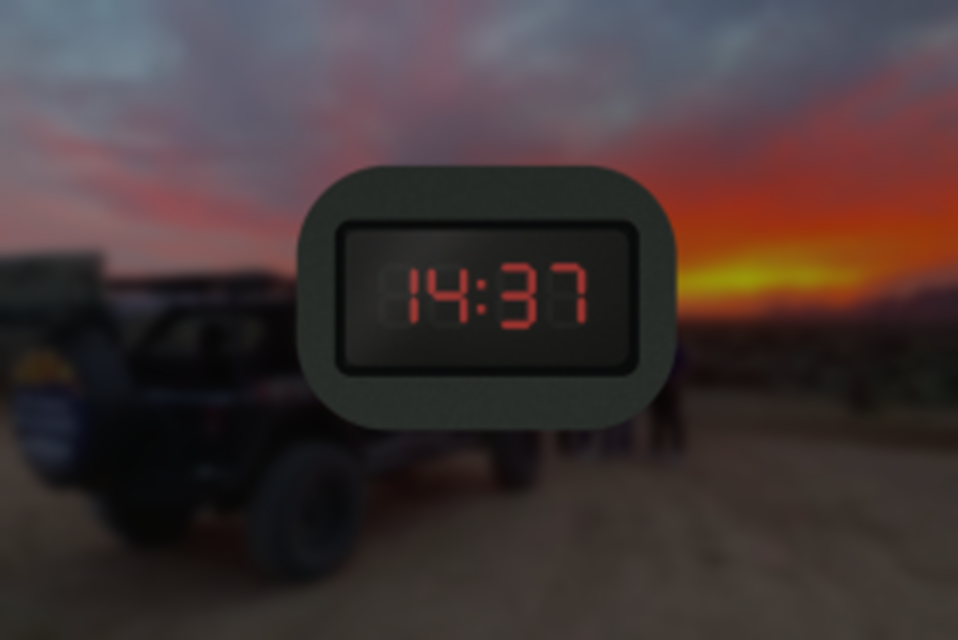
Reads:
h=14 m=37
